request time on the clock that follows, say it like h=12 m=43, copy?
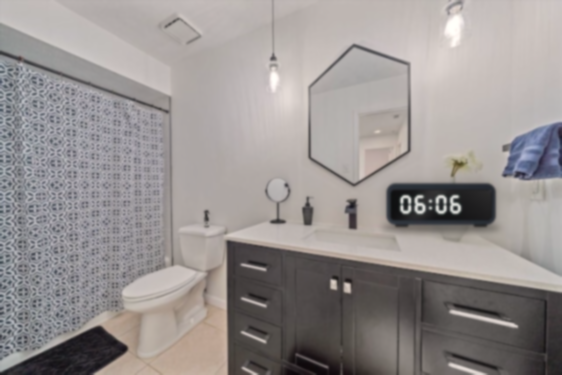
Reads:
h=6 m=6
